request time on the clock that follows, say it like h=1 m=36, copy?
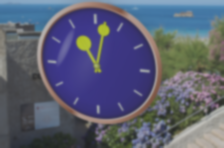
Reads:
h=11 m=2
